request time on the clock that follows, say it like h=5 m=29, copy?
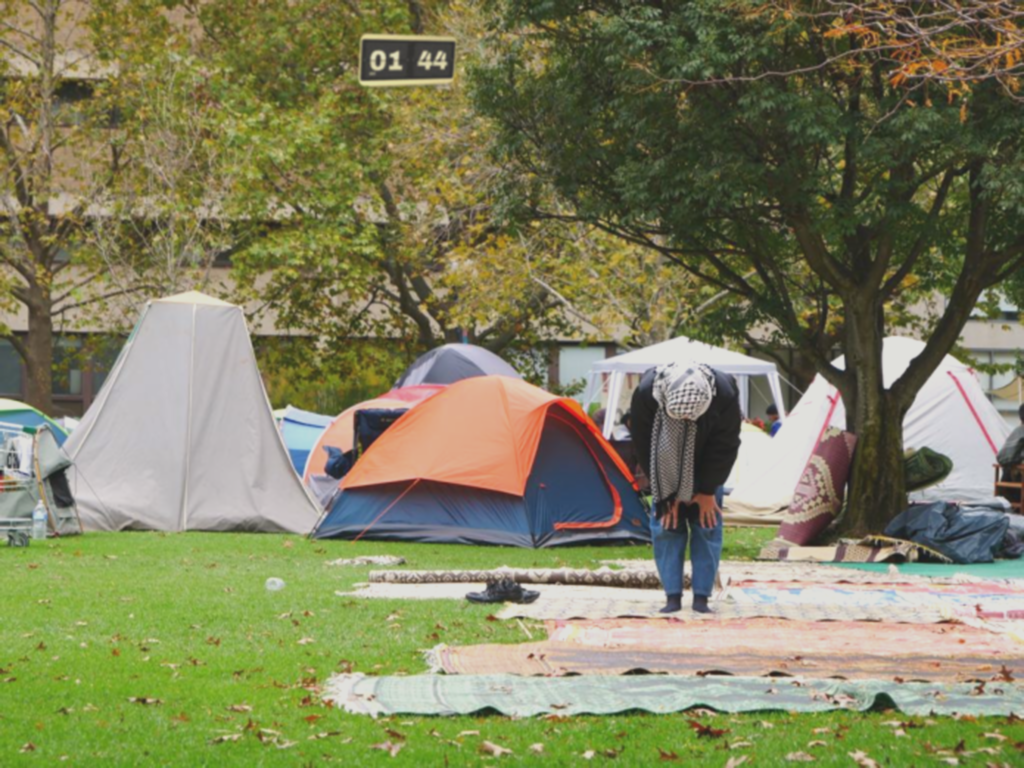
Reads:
h=1 m=44
